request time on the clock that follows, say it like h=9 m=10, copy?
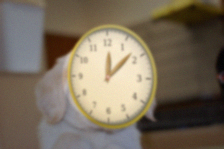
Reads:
h=12 m=8
